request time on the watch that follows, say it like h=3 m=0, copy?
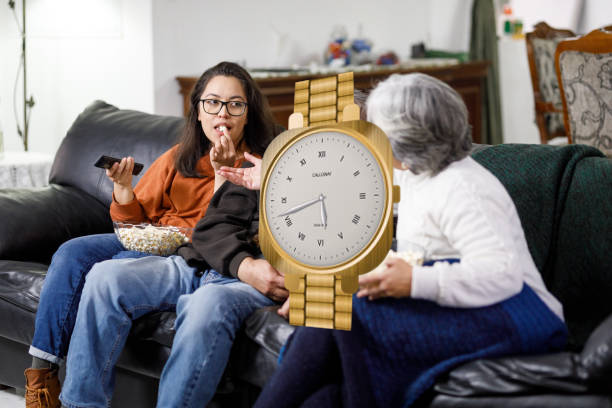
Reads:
h=5 m=42
